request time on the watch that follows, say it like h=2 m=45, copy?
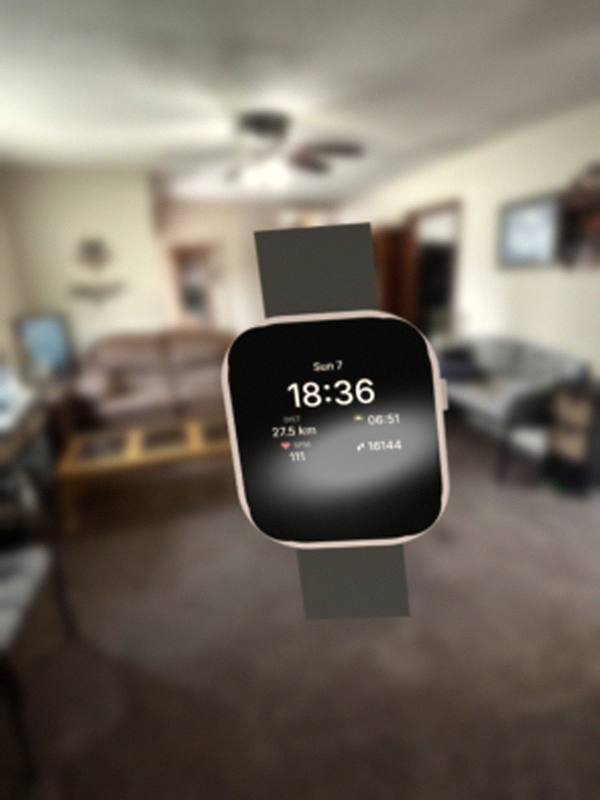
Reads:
h=18 m=36
